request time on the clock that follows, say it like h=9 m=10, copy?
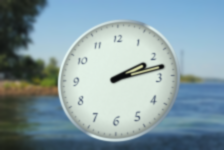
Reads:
h=2 m=13
